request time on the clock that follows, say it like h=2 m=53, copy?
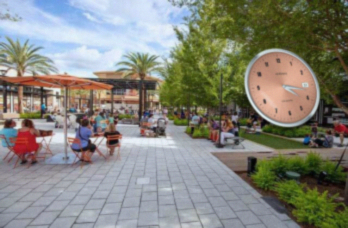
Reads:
h=4 m=17
